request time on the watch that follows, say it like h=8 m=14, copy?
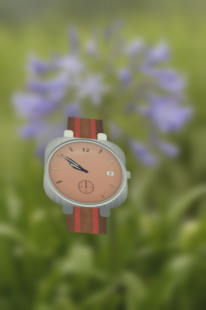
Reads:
h=9 m=51
